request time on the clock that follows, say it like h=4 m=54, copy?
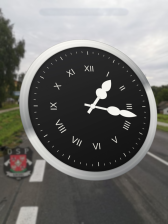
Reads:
h=1 m=17
